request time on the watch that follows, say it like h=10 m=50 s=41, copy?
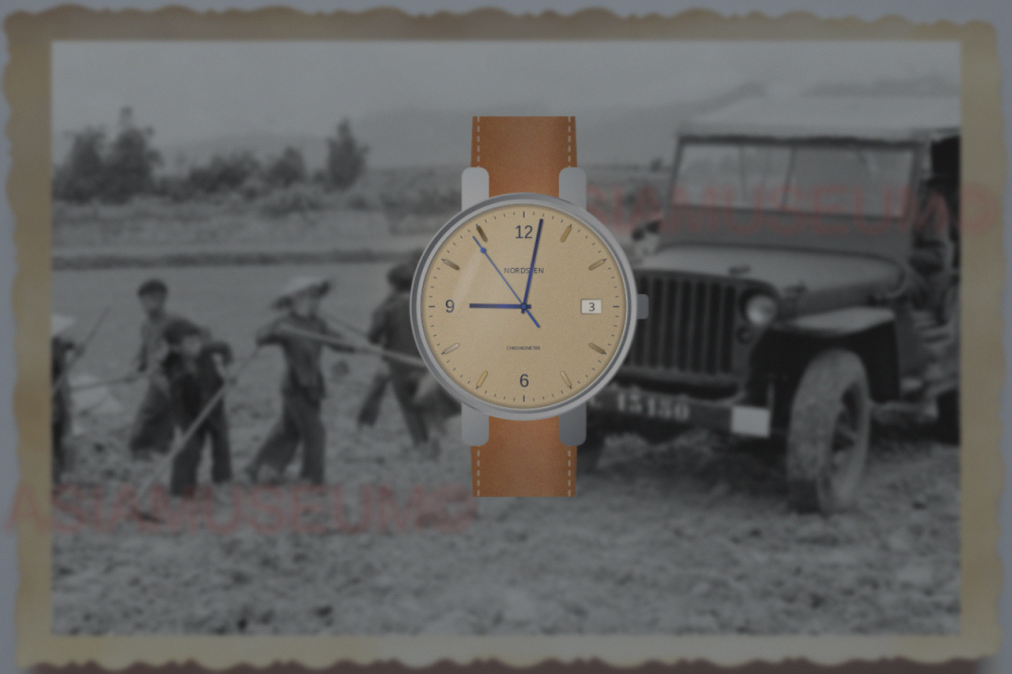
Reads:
h=9 m=1 s=54
